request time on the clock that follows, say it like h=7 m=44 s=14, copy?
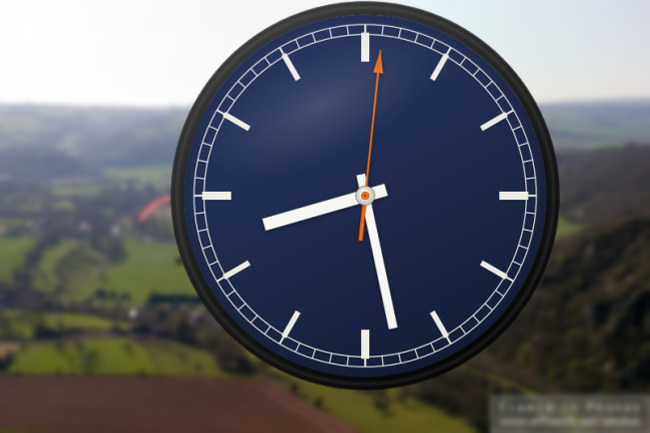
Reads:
h=8 m=28 s=1
